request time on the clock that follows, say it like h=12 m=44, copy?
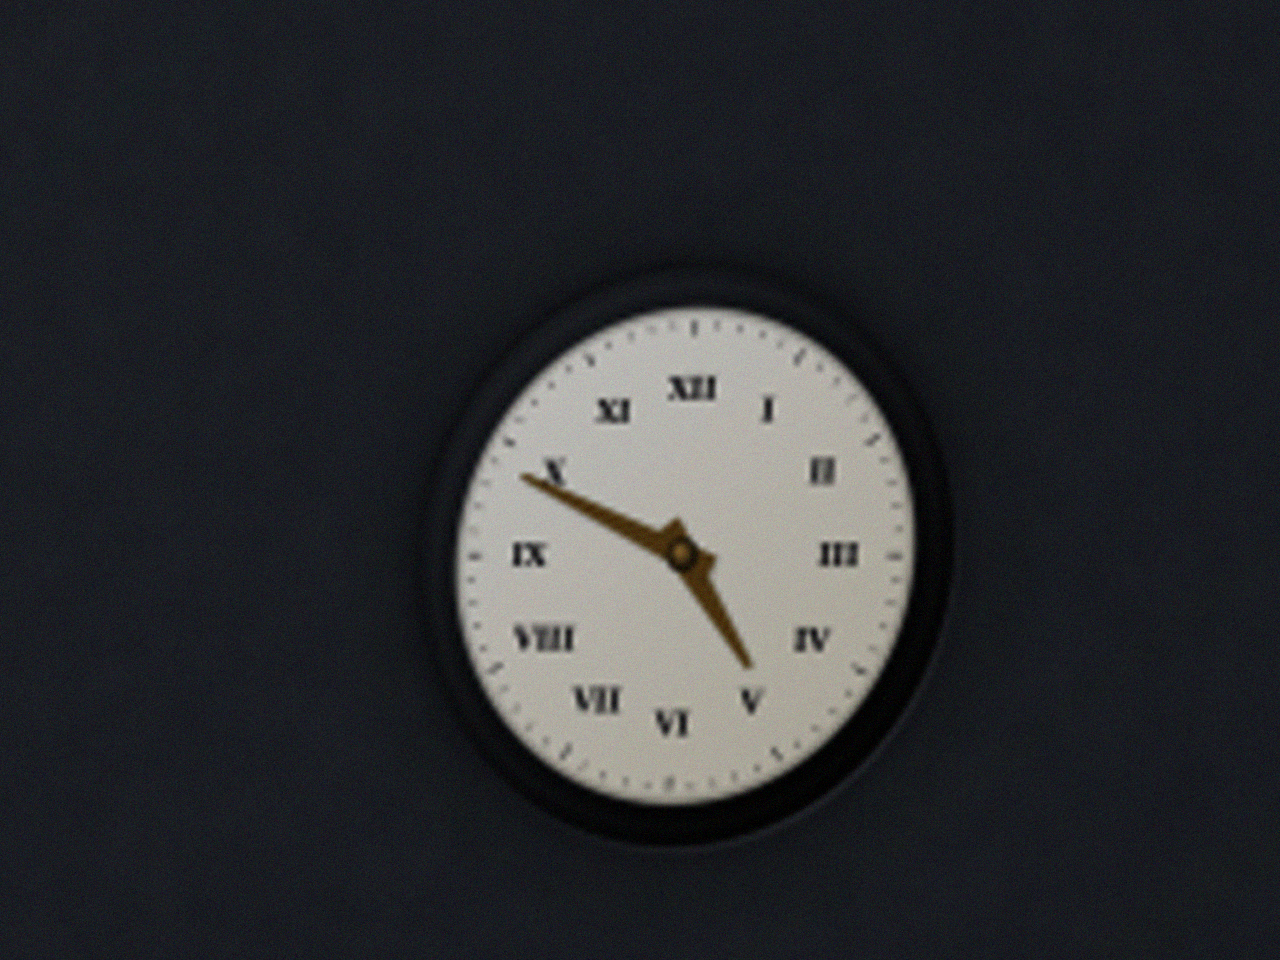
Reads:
h=4 m=49
